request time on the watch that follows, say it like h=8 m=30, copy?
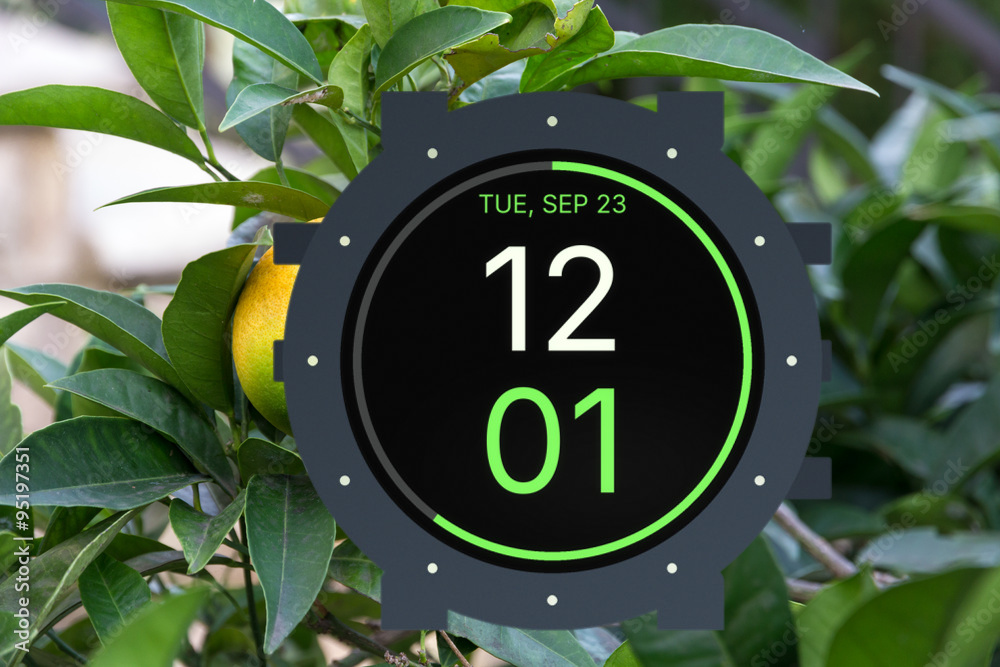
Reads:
h=12 m=1
